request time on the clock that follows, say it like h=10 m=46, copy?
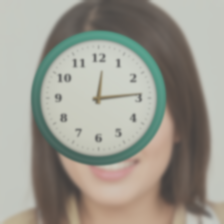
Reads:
h=12 m=14
